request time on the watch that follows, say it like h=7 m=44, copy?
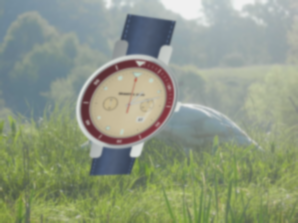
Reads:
h=1 m=12
